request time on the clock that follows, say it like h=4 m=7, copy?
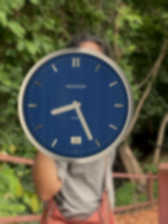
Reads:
h=8 m=26
